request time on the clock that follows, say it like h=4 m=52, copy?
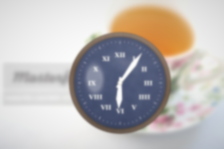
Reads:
h=6 m=6
